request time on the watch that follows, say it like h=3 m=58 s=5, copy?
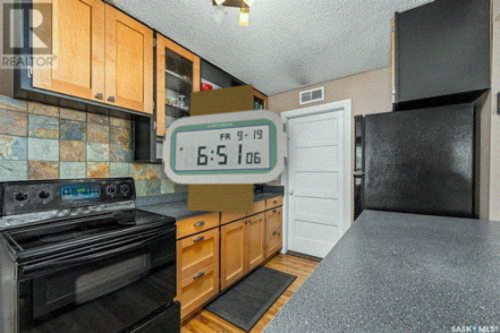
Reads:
h=6 m=51 s=6
